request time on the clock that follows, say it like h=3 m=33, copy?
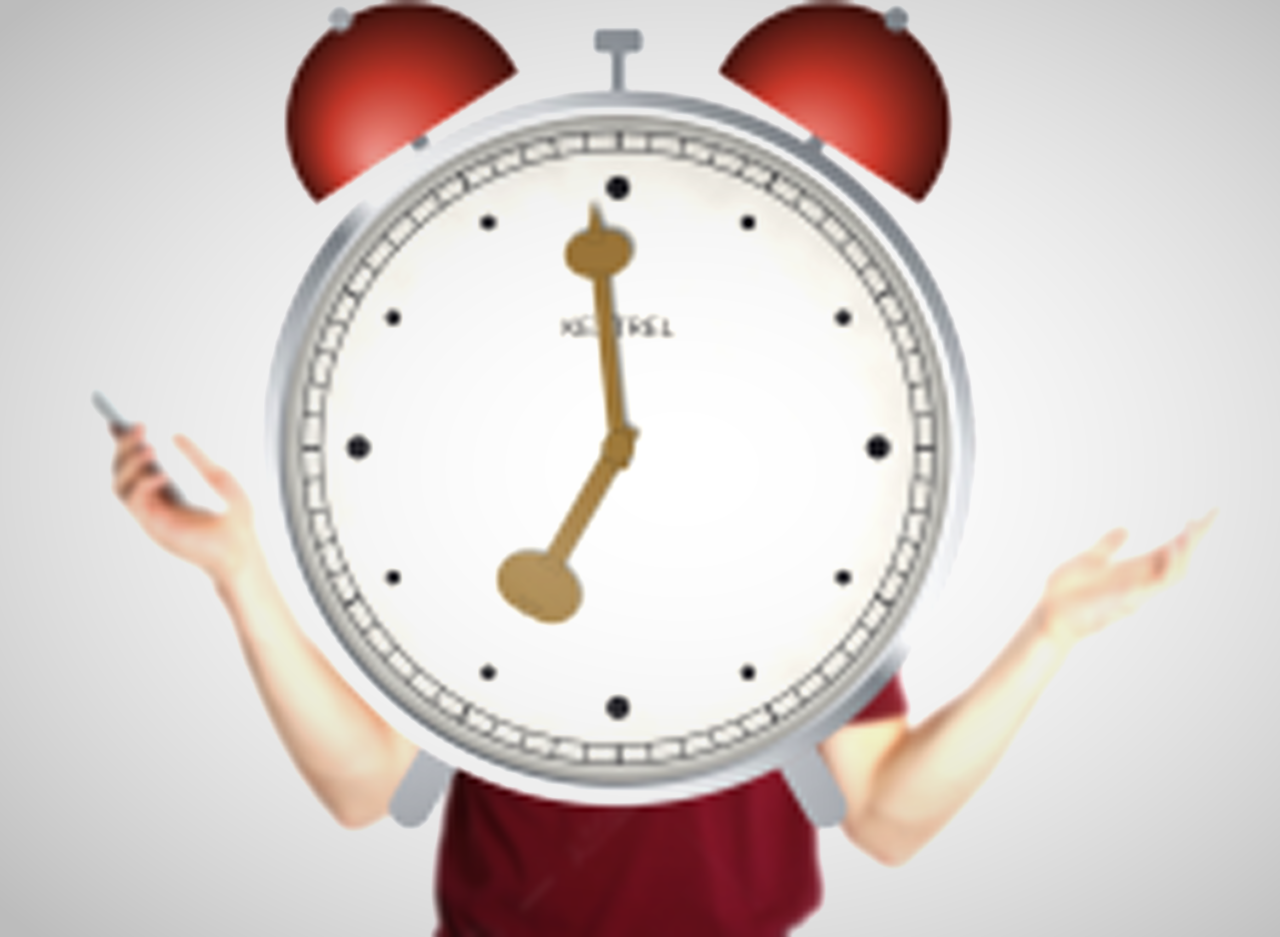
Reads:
h=6 m=59
